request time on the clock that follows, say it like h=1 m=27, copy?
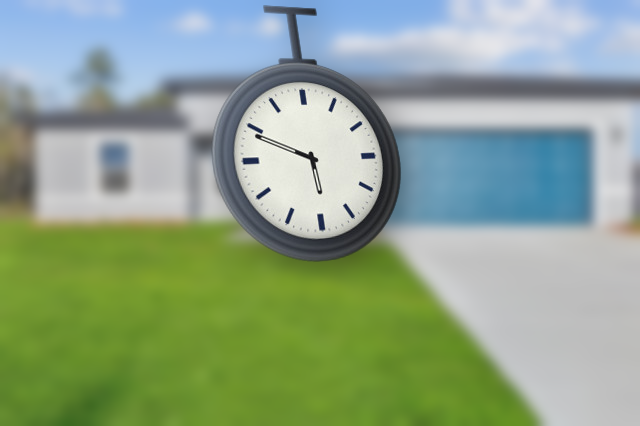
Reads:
h=5 m=49
